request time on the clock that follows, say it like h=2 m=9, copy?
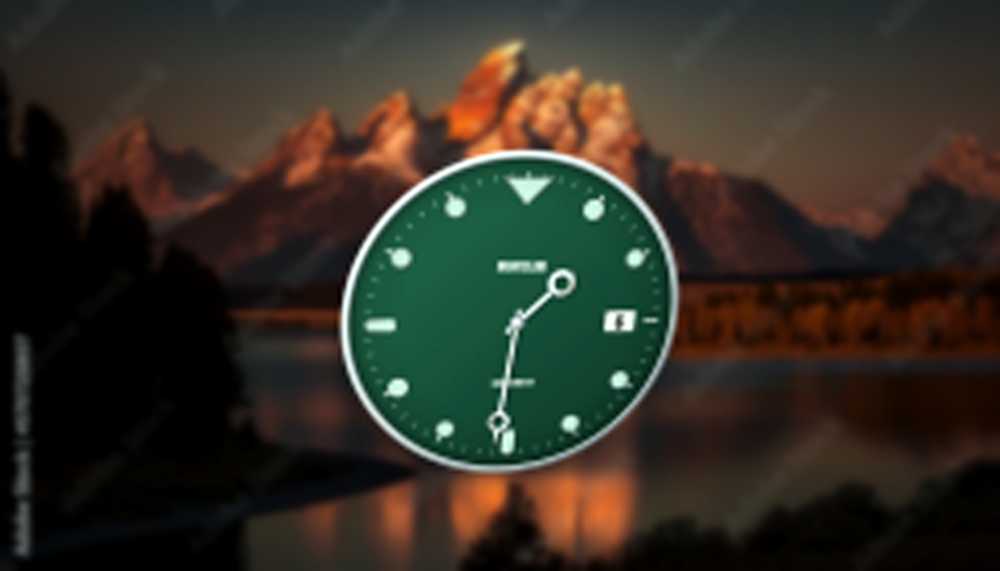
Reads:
h=1 m=31
